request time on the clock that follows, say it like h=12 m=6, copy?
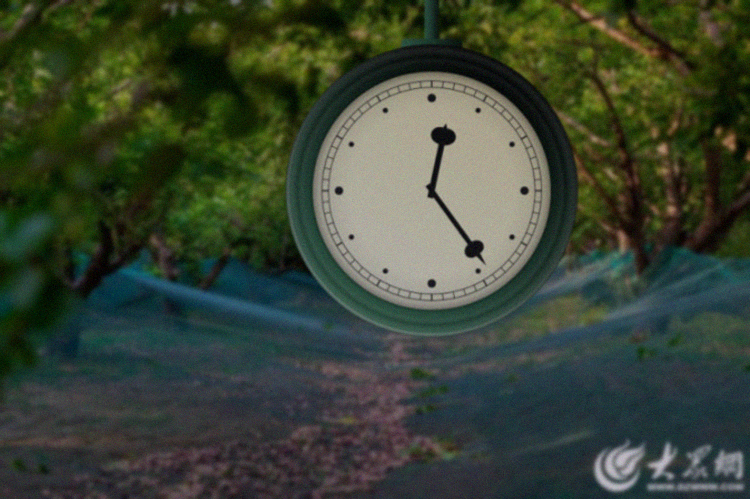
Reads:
h=12 m=24
